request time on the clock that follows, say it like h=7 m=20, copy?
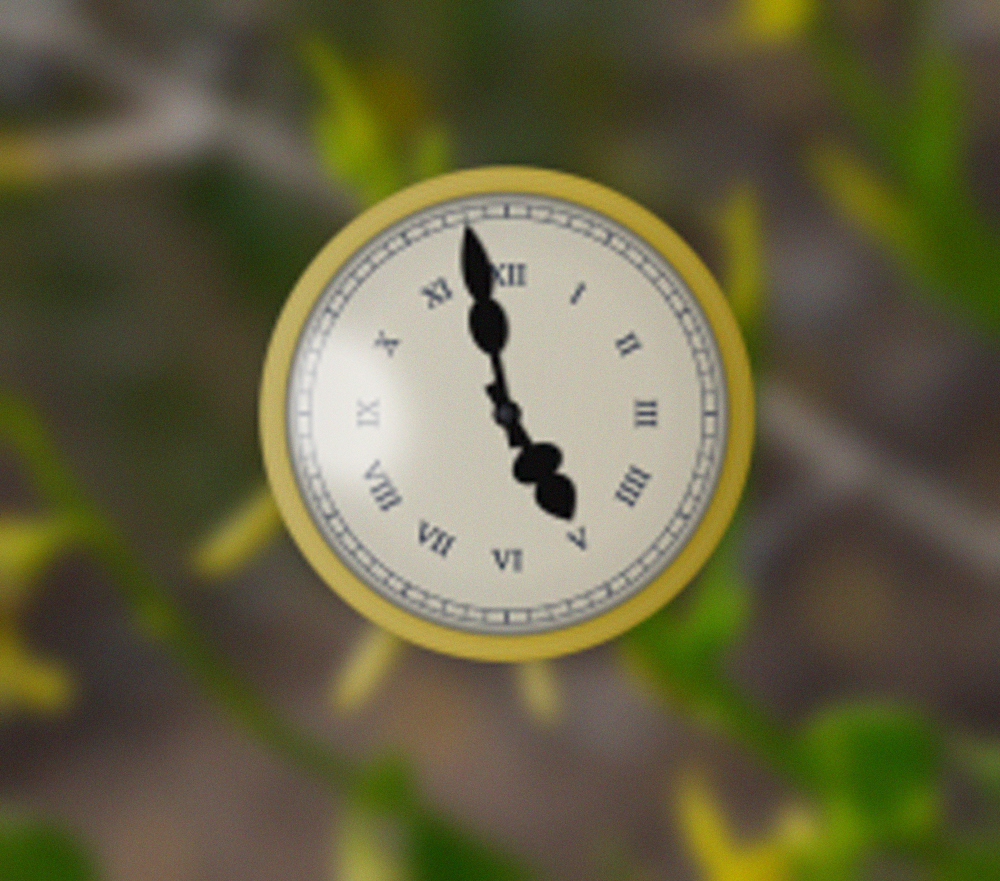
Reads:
h=4 m=58
